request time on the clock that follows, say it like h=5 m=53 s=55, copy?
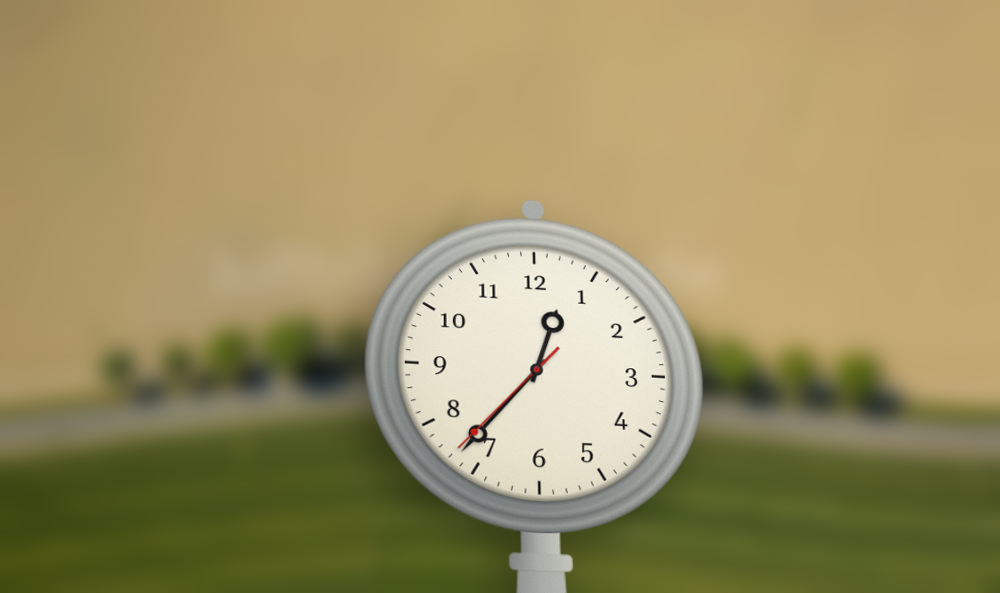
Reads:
h=12 m=36 s=37
